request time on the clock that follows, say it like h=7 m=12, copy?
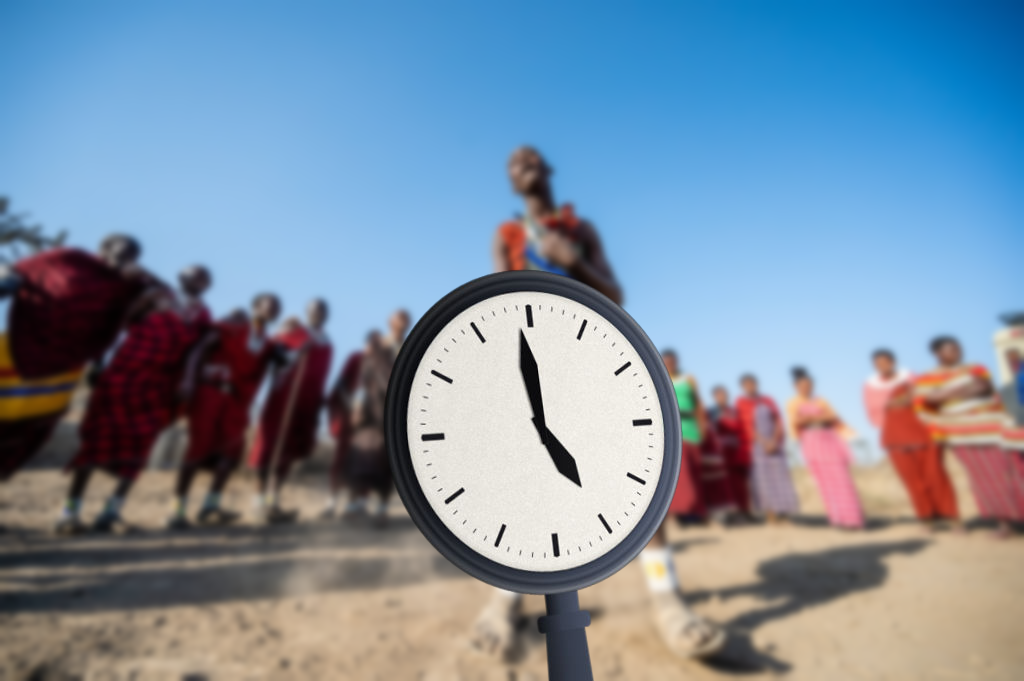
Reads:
h=4 m=59
